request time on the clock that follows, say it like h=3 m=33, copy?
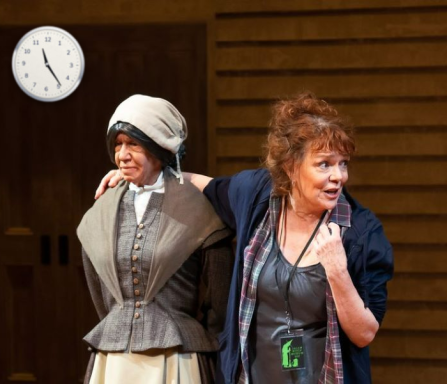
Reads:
h=11 m=24
